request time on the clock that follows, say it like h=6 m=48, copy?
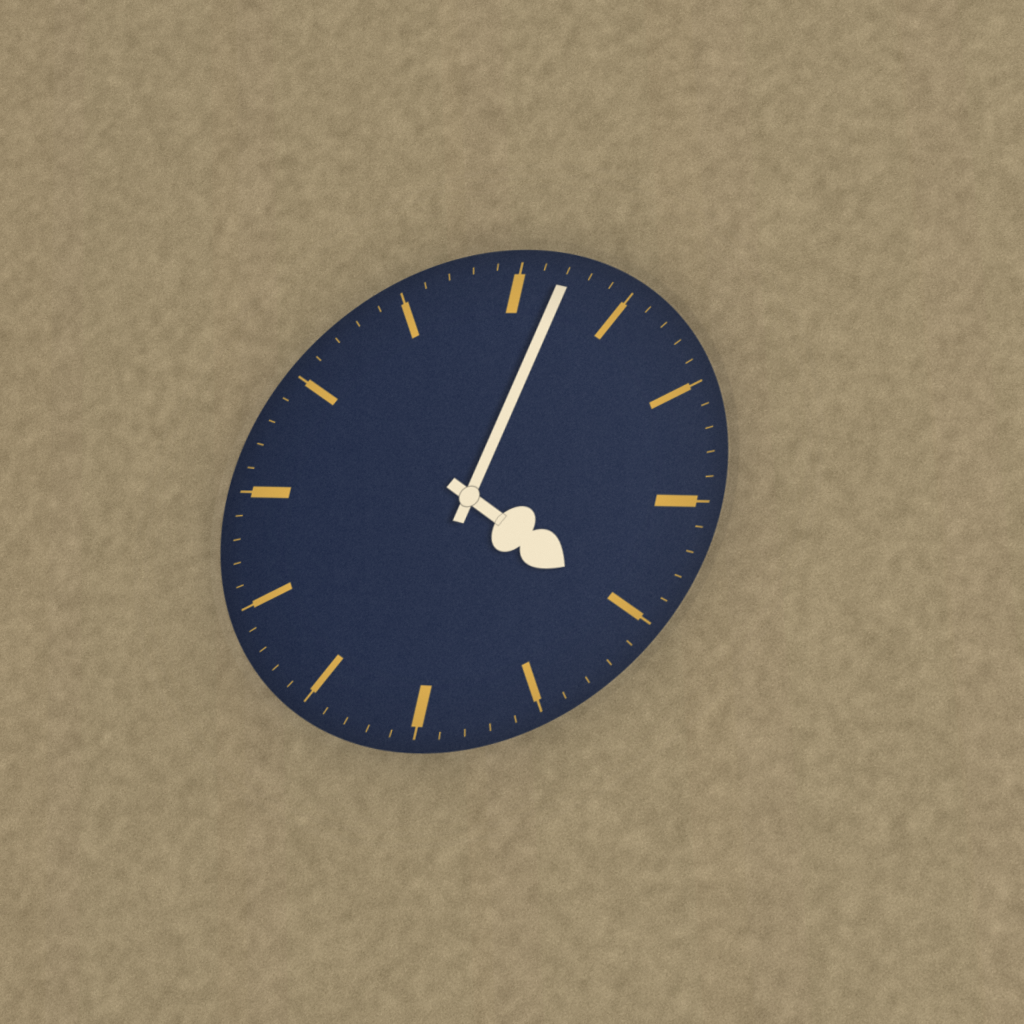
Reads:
h=4 m=2
